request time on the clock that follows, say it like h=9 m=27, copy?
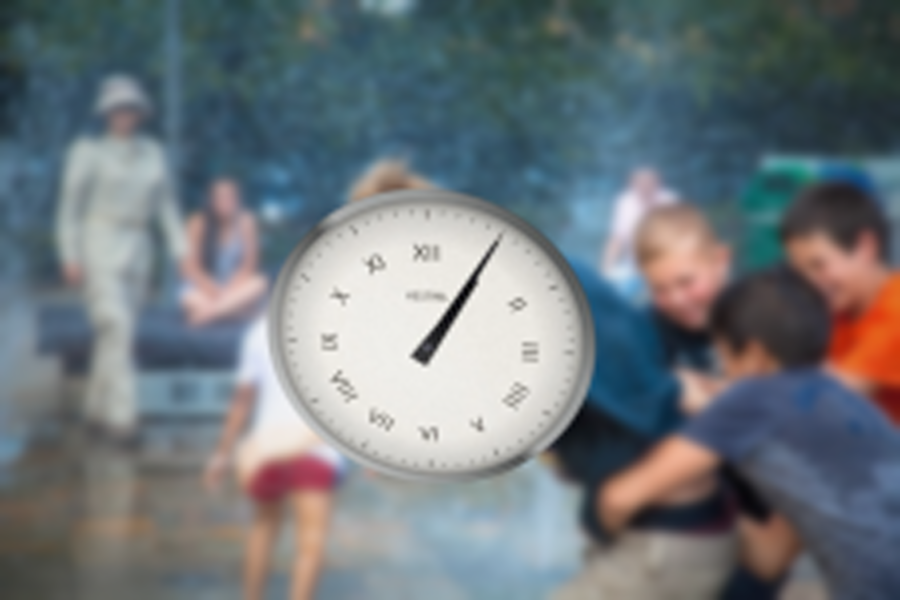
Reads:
h=1 m=5
